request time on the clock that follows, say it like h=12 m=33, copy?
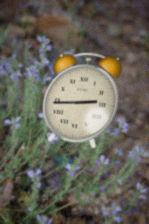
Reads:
h=2 m=44
